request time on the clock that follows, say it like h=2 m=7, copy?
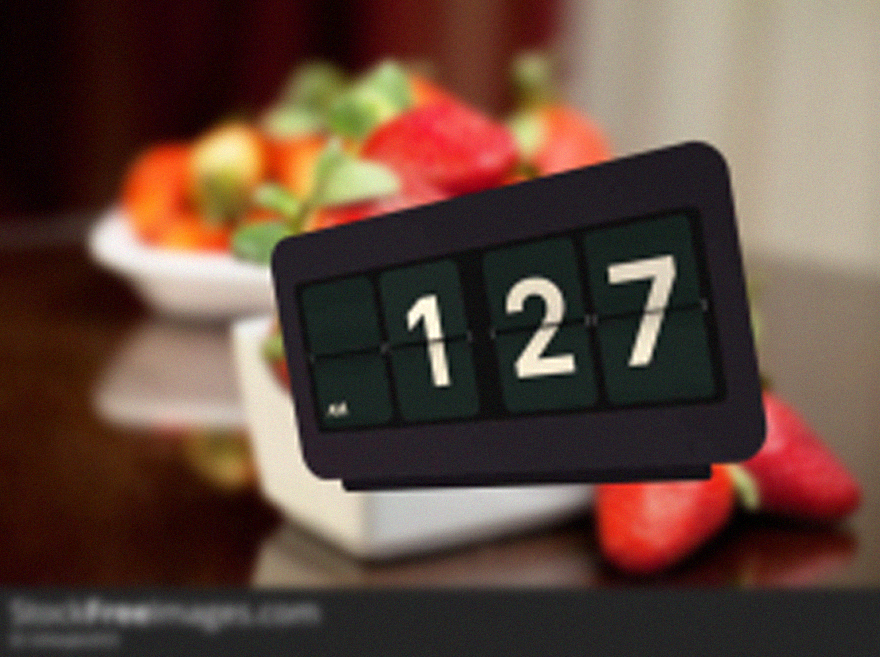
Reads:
h=1 m=27
